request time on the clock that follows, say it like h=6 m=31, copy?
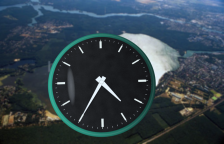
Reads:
h=4 m=35
